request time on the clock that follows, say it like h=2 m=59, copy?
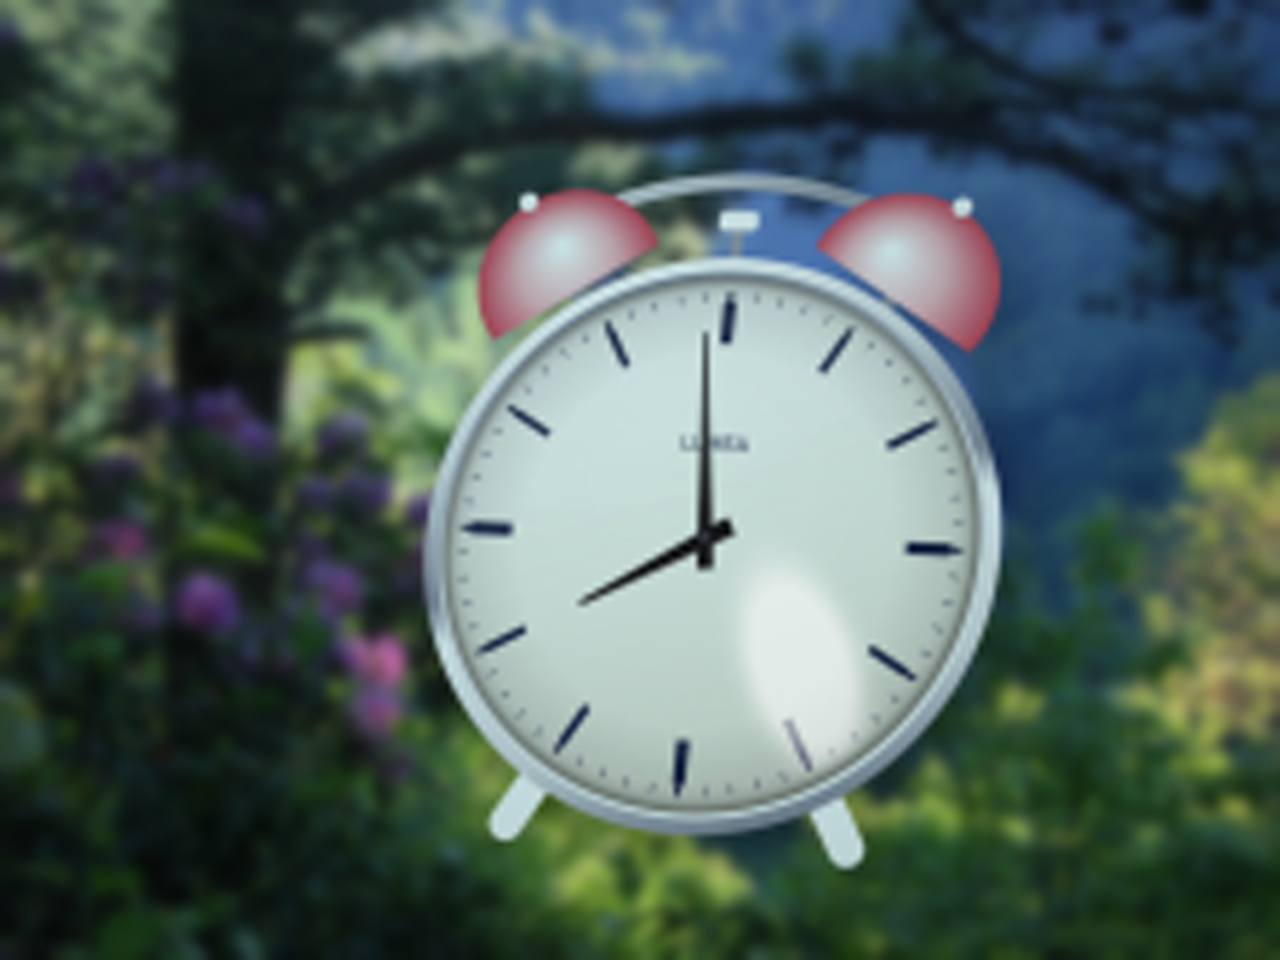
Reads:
h=7 m=59
